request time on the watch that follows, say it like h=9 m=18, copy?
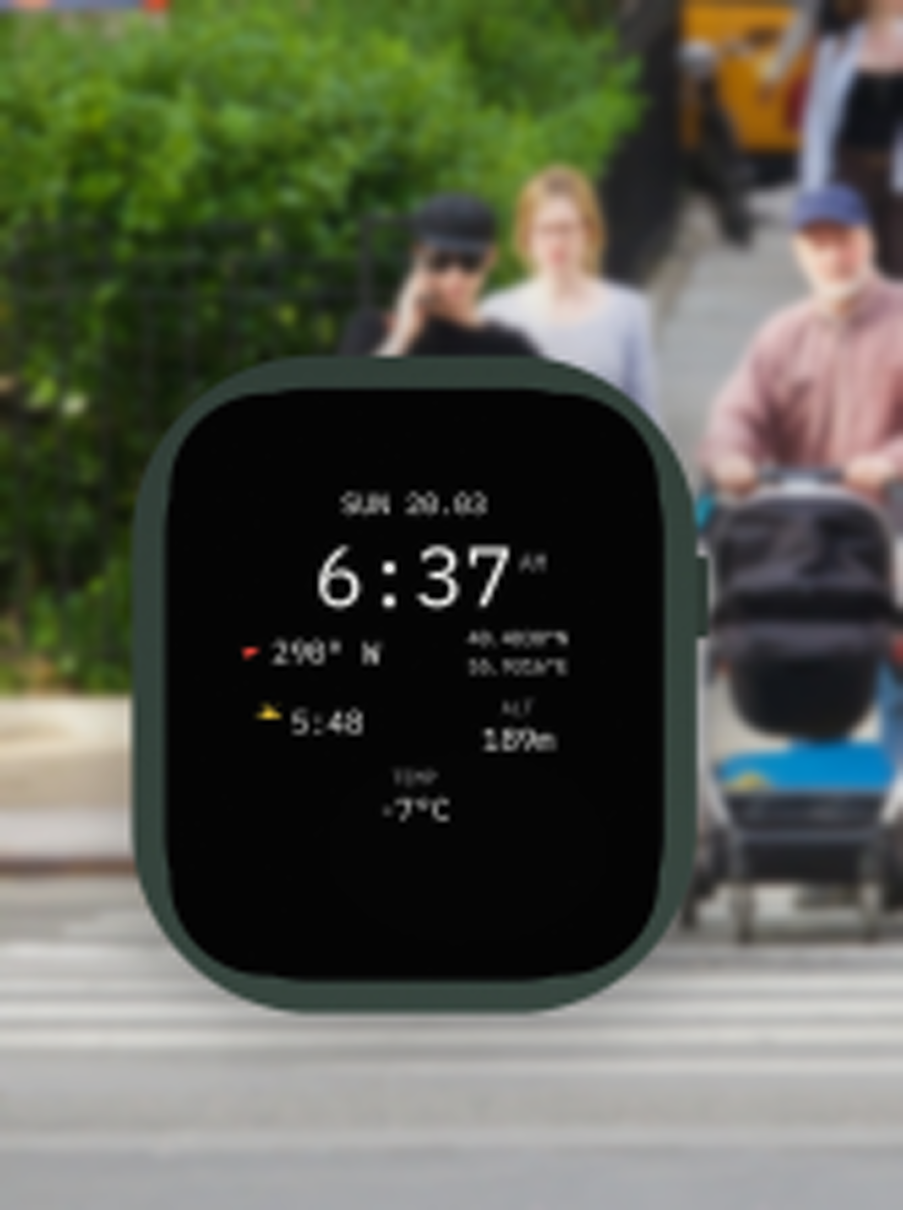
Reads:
h=6 m=37
